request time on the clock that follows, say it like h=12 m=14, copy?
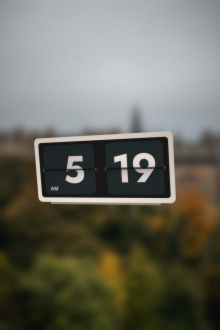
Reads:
h=5 m=19
